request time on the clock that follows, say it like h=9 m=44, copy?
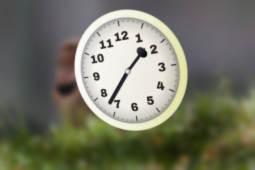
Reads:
h=1 m=37
